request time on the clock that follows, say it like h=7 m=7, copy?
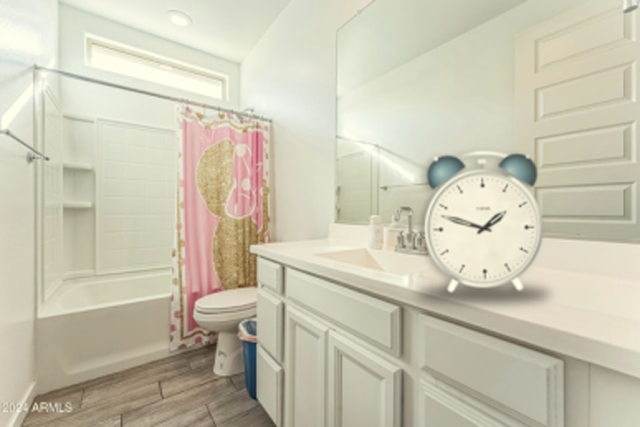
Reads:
h=1 m=48
